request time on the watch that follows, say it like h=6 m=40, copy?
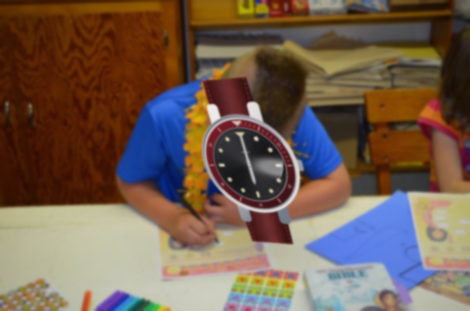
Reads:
h=6 m=0
